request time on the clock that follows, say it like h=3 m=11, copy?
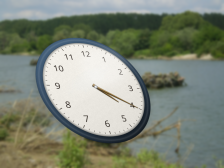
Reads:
h=4 m=20
